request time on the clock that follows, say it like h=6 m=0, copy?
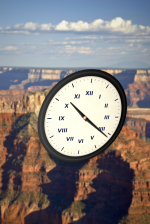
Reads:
h=10 m=21
